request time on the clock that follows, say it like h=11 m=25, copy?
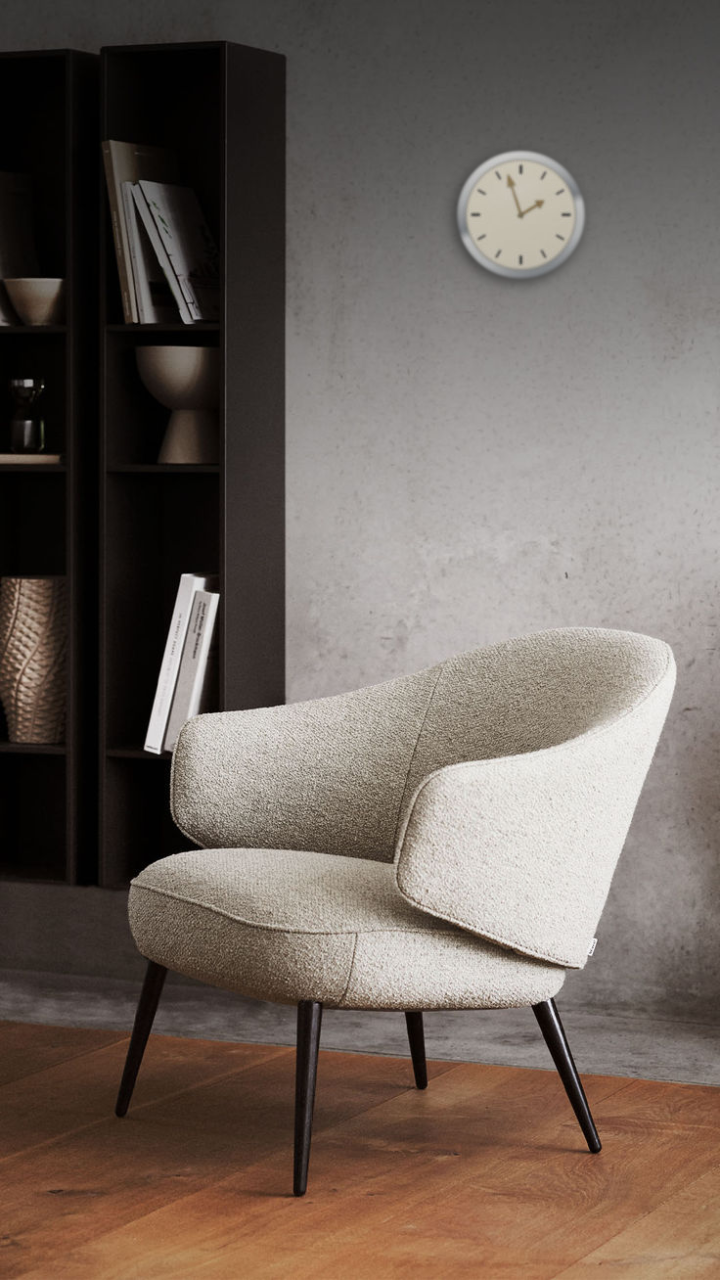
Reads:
h=1 m=57
